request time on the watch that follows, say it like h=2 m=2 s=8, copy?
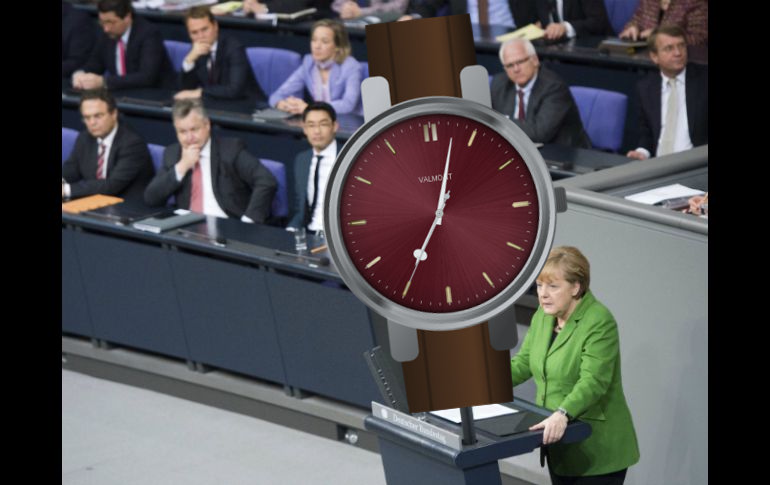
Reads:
h=7 m=2 s=35
